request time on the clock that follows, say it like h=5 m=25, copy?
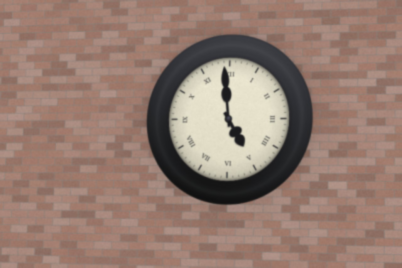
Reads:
h=4 m=59
